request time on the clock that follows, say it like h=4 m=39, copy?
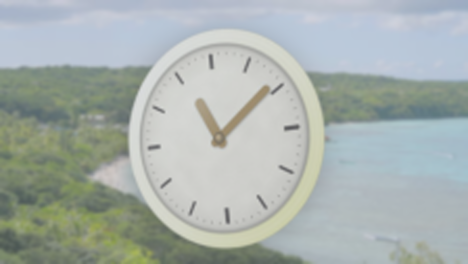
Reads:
h=11 m=9
